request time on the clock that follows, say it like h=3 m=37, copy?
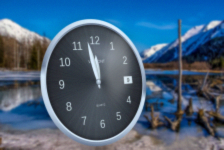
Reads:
h=11 m=58
